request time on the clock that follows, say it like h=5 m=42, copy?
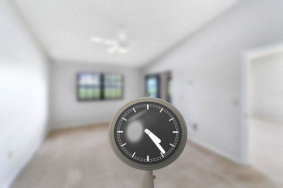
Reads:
h=4 m=24
